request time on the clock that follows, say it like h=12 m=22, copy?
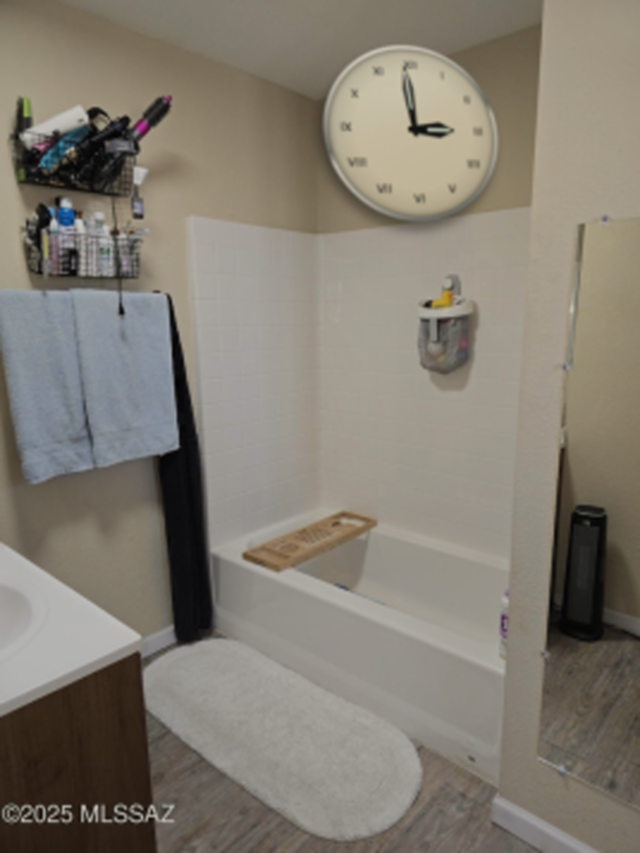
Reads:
h=2 m=59
